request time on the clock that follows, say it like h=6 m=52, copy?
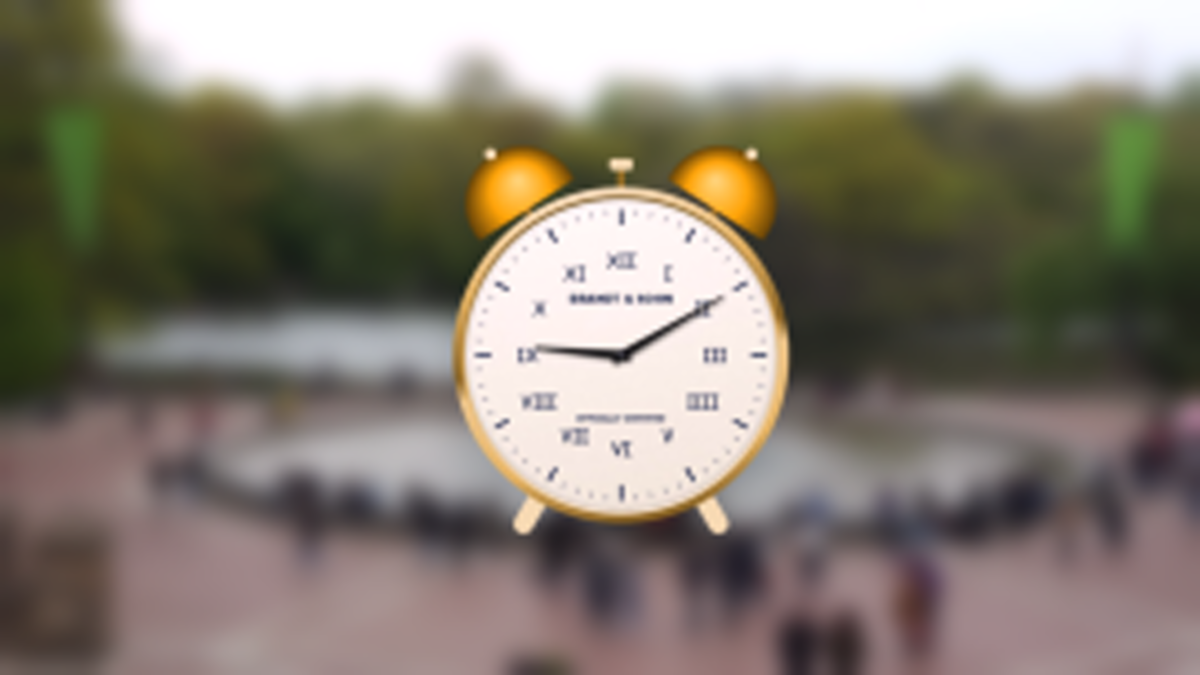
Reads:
h=9 m=10
